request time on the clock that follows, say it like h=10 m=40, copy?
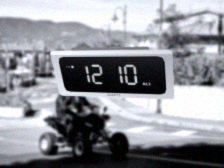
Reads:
h=12 m=10
